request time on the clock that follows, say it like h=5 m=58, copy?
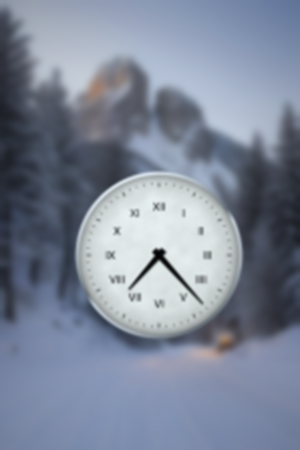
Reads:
h=7 m=23
